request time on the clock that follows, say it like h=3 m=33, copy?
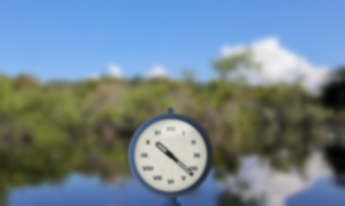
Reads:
h=10 m=22
